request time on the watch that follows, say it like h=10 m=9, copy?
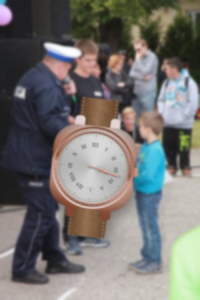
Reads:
h=3 m=17
